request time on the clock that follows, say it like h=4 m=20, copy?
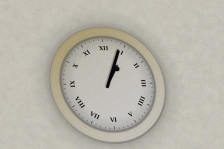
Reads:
h=1 m=4
